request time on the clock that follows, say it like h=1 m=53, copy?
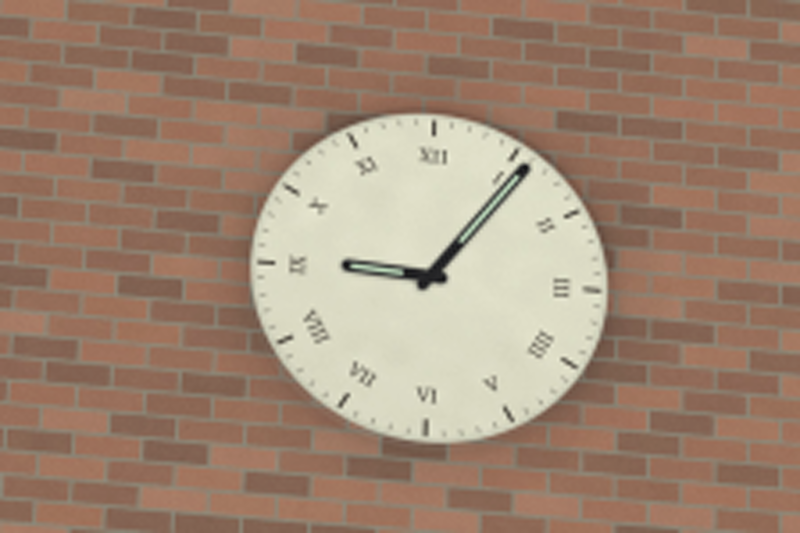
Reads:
h=9 m=6
